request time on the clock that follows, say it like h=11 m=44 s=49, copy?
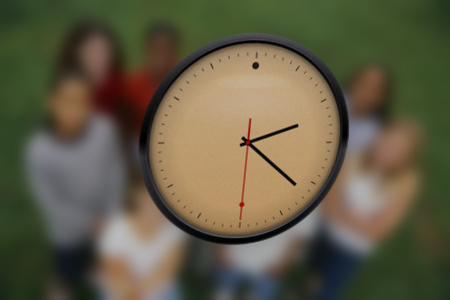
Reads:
h=2 m=21 s=30
